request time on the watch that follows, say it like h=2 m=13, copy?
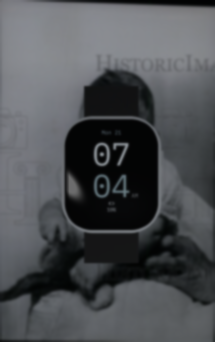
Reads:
h=7 m=4
